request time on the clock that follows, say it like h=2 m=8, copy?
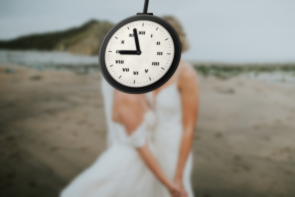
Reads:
h=8 m=57
